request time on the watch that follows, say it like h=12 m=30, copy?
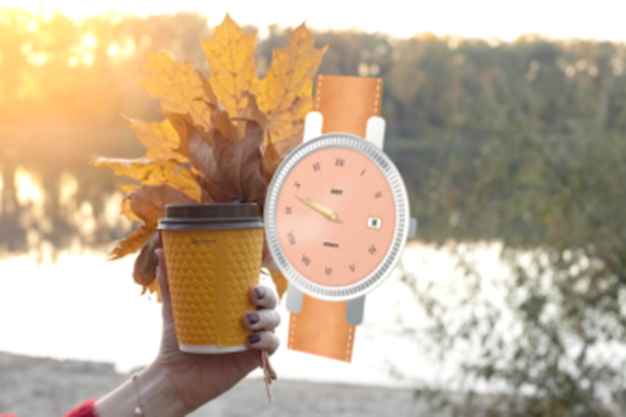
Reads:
h=9 m=48
